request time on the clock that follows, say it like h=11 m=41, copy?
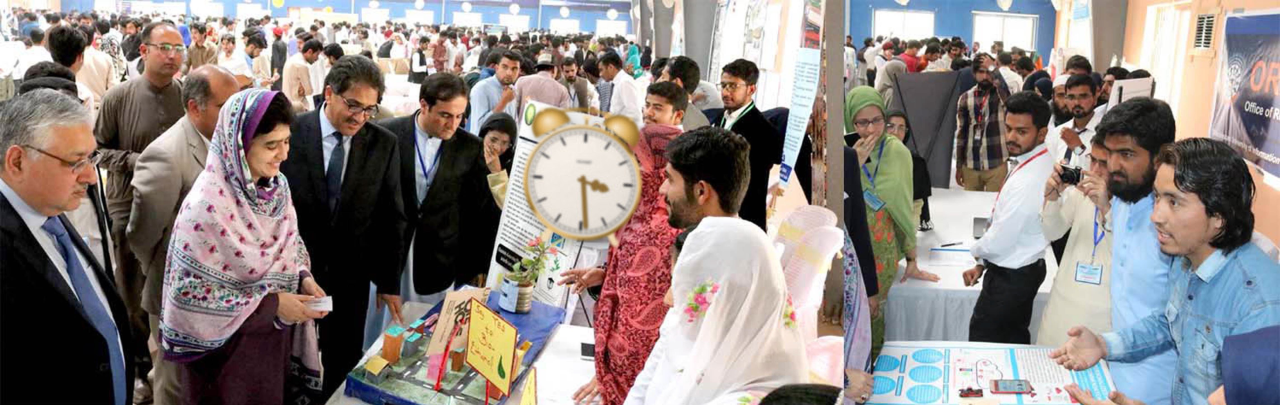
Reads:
h=3 m=29
